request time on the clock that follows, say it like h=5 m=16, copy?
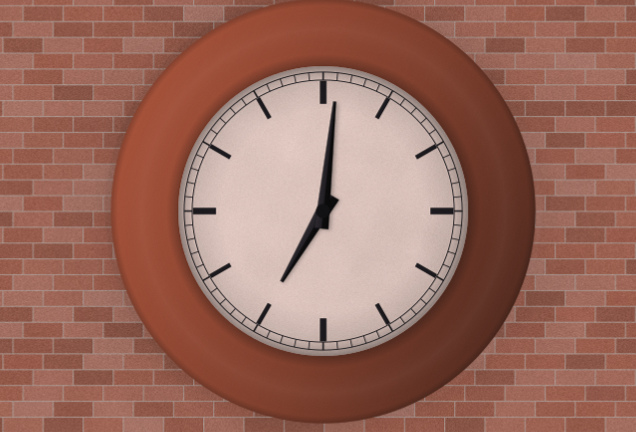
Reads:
h=7 m=1
